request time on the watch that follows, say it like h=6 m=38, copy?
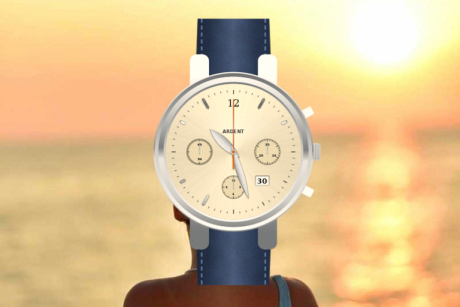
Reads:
h=10 m=27
